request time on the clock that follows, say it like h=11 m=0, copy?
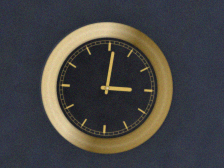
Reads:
h=3 m=1
